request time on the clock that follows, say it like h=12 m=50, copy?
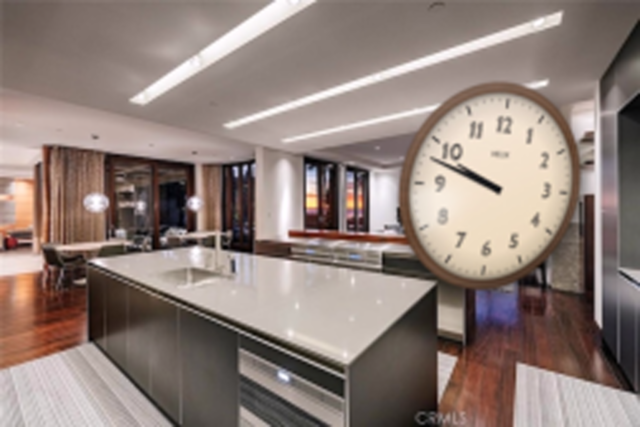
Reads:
h=9 m=48
